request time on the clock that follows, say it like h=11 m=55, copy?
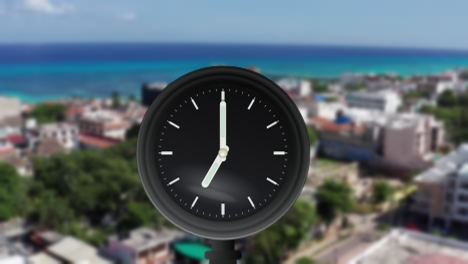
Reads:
h=7 m=0
